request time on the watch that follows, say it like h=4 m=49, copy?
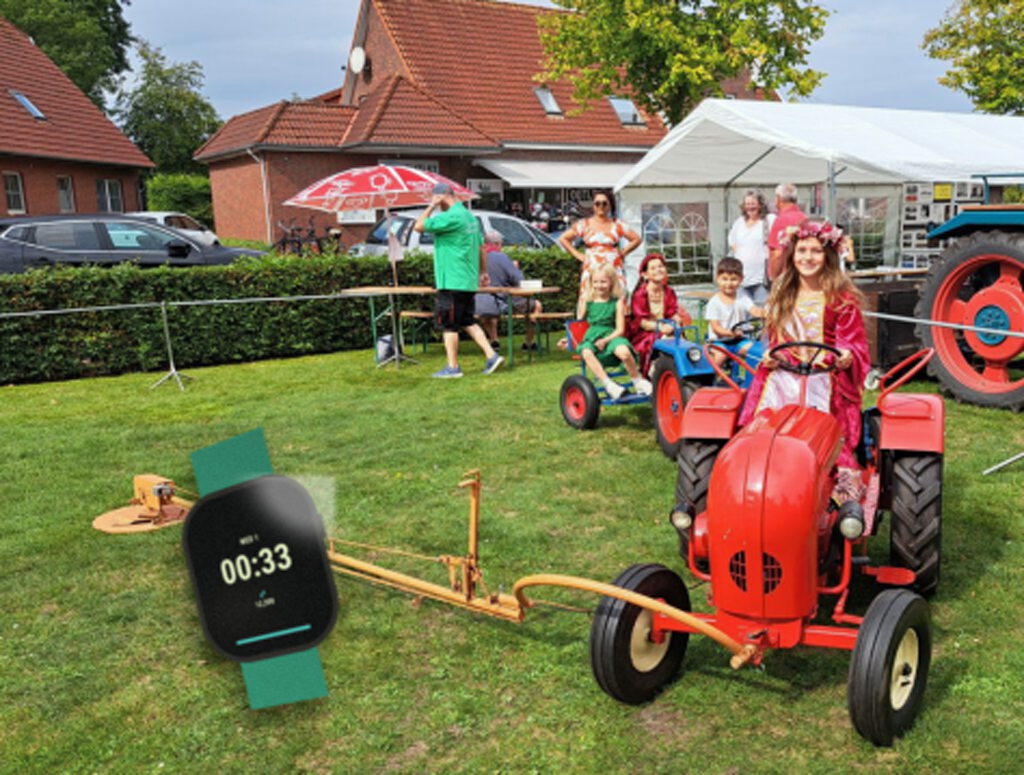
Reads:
h=0 m=33
